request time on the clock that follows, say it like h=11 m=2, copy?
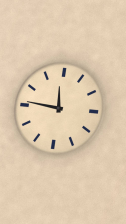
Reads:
h=11 m=46
